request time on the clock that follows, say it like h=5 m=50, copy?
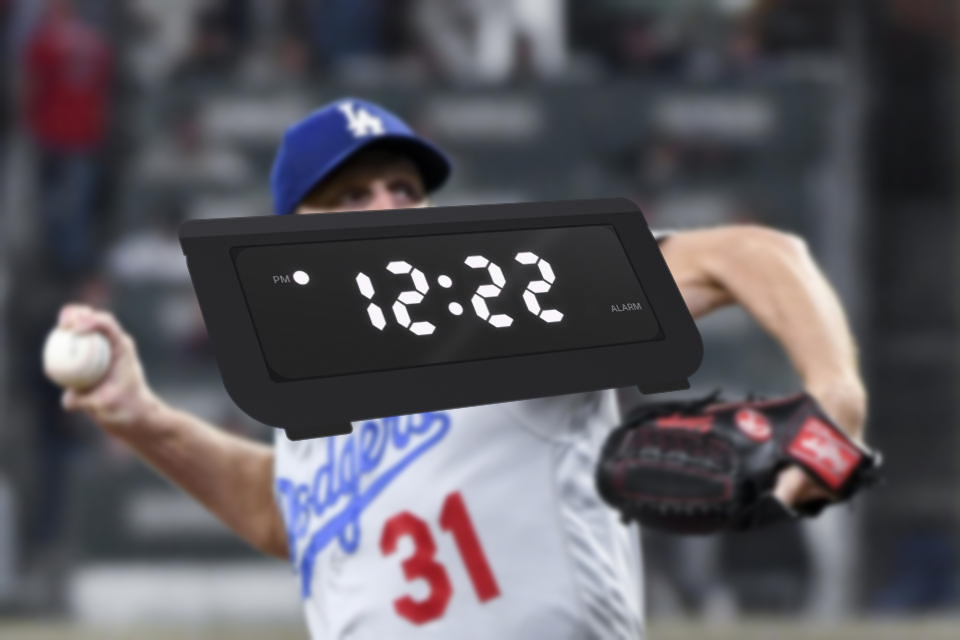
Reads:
h=12 m=22
